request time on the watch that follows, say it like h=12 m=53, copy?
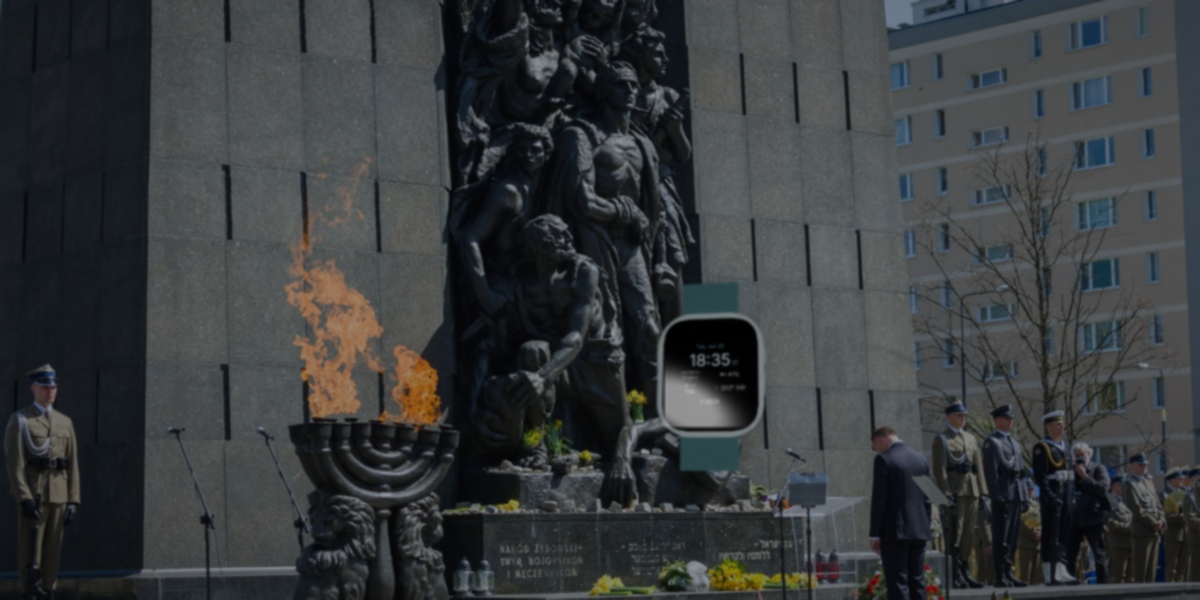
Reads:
h=18 m=35
